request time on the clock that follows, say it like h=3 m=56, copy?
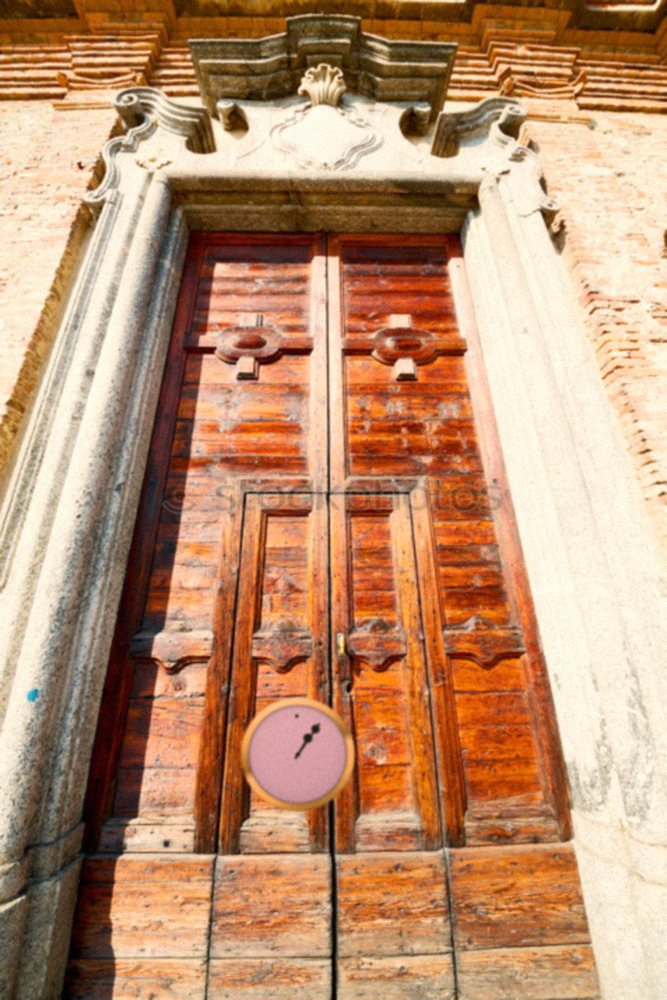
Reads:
h=1 m=6
